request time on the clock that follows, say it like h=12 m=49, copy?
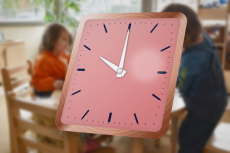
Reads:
h=10 m=0
